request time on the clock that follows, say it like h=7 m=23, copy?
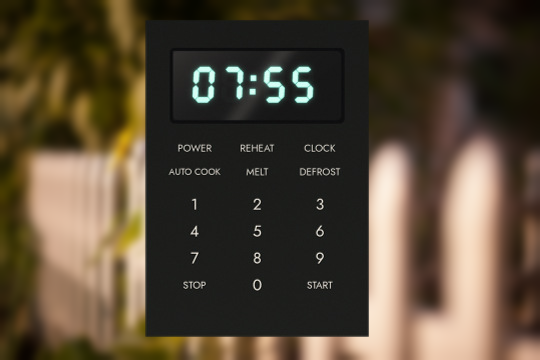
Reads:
h=7 m=55
